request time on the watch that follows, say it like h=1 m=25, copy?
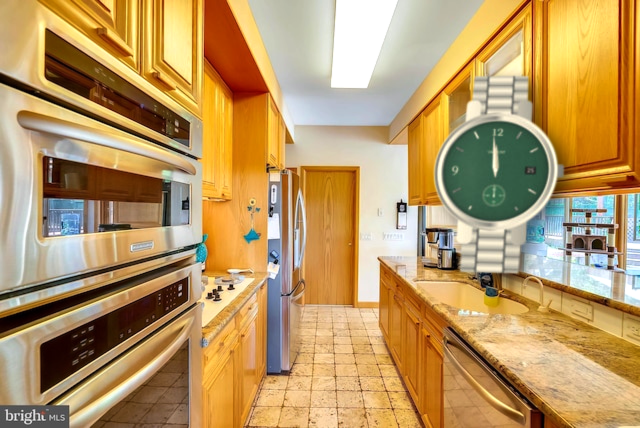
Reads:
h=11 m=59
